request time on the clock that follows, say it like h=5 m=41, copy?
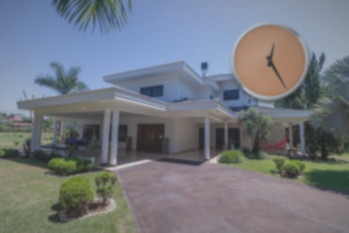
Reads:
h=12 m=25
